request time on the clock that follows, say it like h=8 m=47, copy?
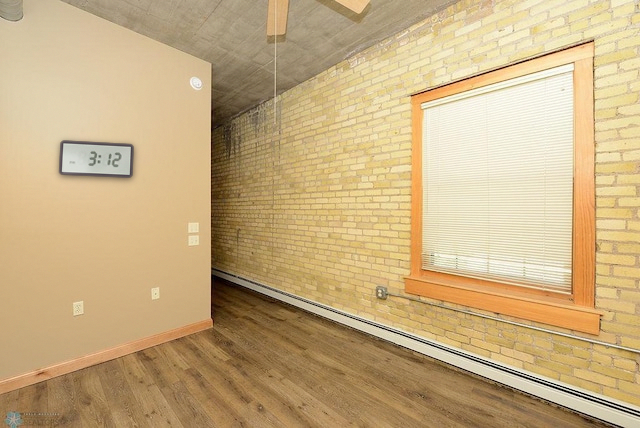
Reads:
h=3 m=12
